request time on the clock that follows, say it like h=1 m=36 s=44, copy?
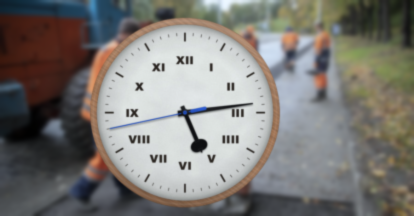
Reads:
h=5 m=13 s=43
